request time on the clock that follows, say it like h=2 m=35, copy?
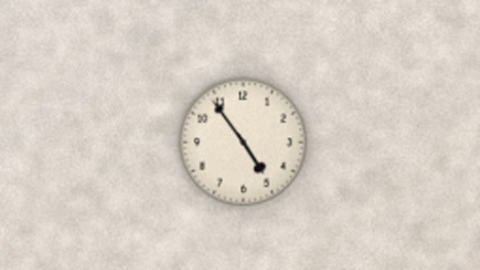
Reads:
h=4 m=54
